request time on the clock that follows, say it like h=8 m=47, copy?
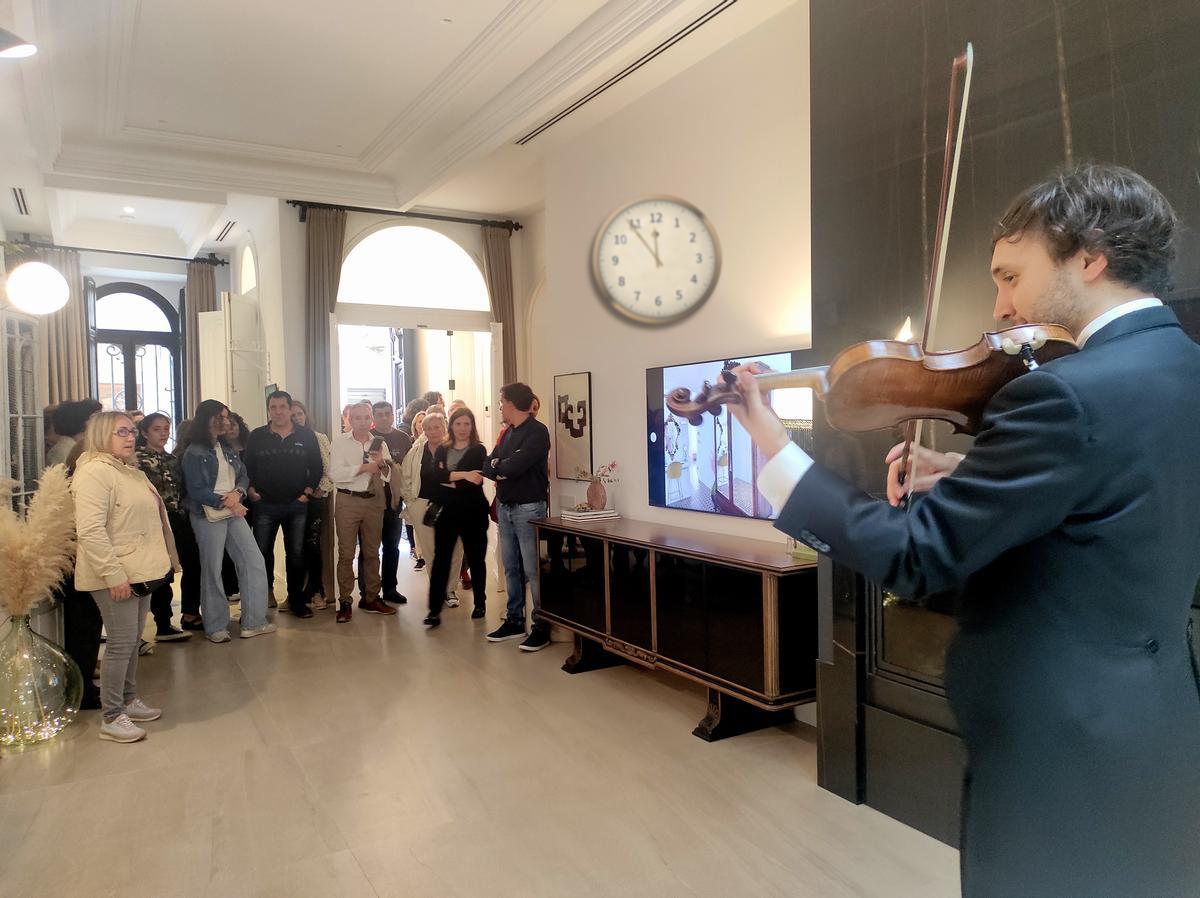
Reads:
h=11 m=54
